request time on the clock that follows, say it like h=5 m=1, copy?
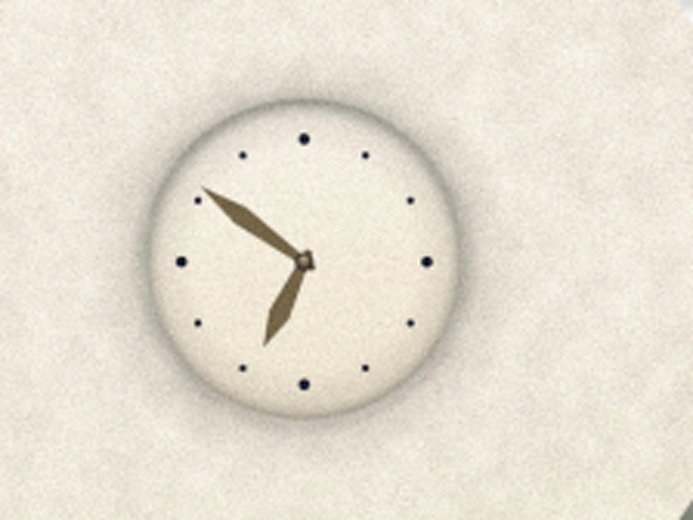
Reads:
h=6 m=51
